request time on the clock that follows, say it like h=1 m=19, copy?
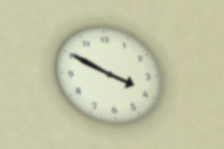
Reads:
h=3 m=50
